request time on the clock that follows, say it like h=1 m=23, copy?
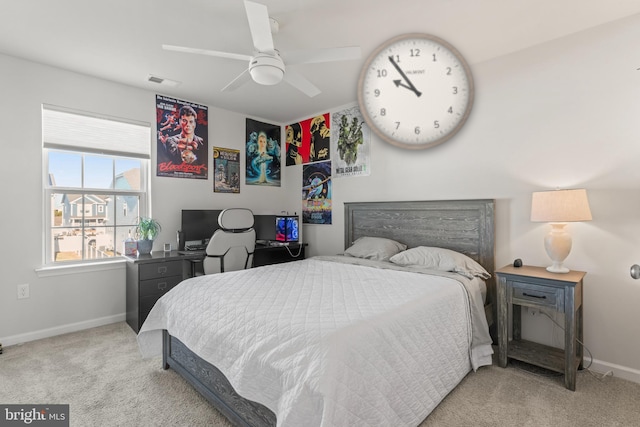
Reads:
h=9 m=54
